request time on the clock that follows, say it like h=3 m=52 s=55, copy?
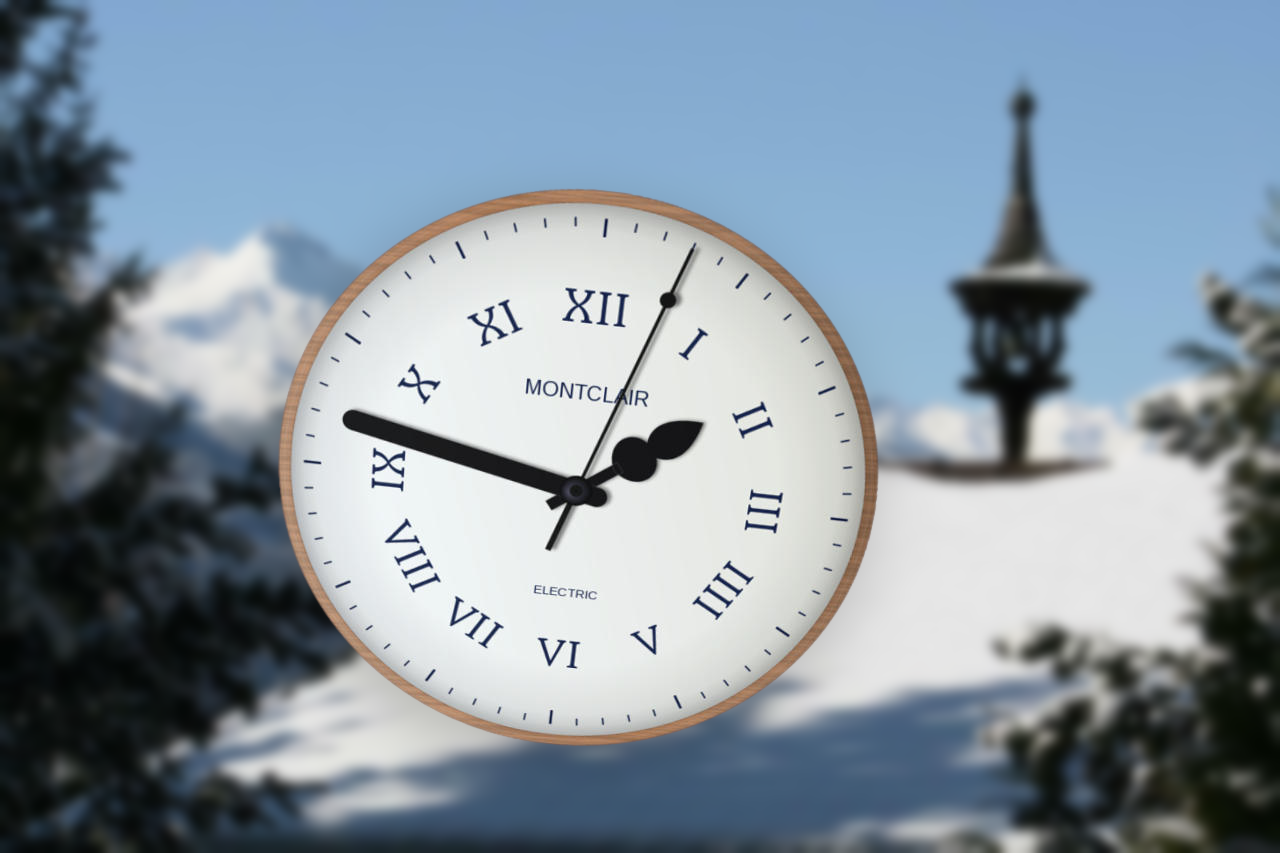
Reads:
h=1 m=47 s=3
